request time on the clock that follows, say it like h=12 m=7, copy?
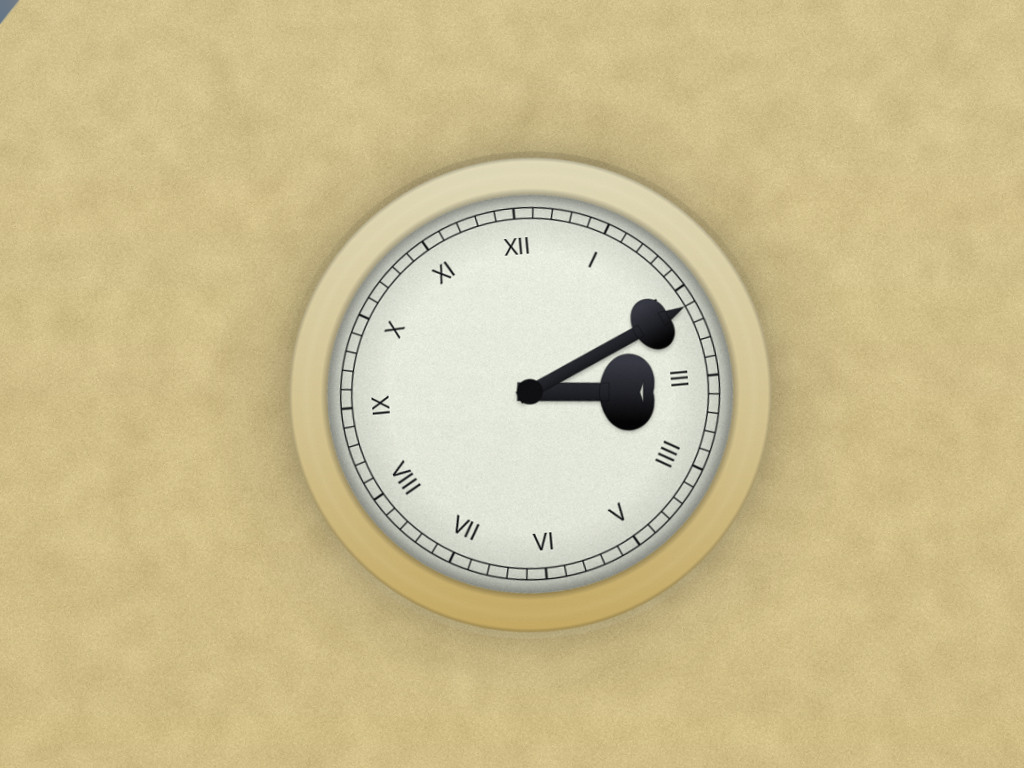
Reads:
h=3 m=11
